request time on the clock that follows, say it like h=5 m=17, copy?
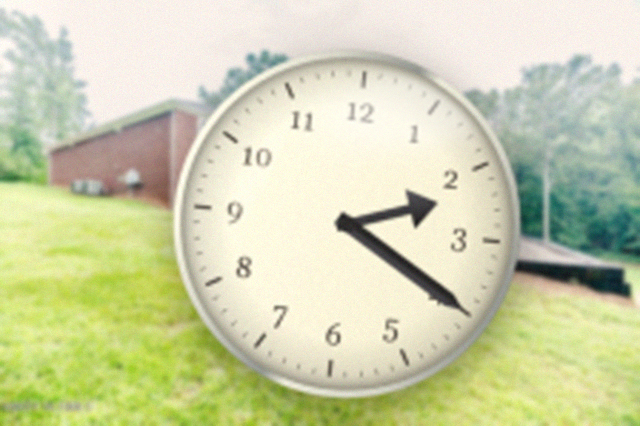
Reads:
h=2 m=20
